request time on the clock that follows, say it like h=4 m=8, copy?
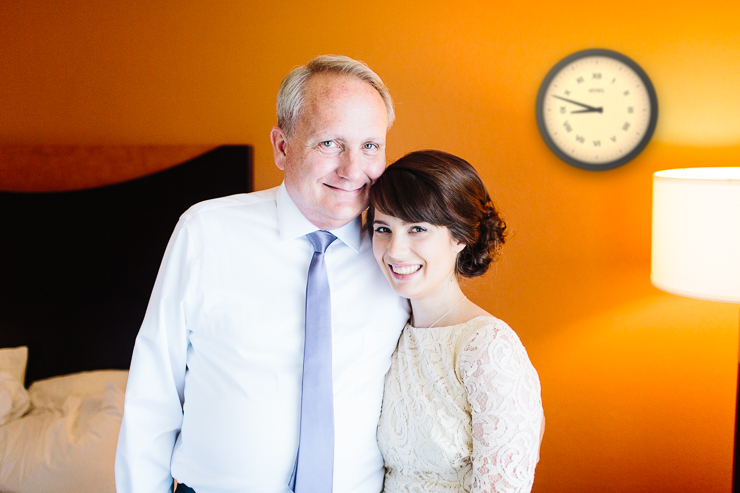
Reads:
h=8 m=48
